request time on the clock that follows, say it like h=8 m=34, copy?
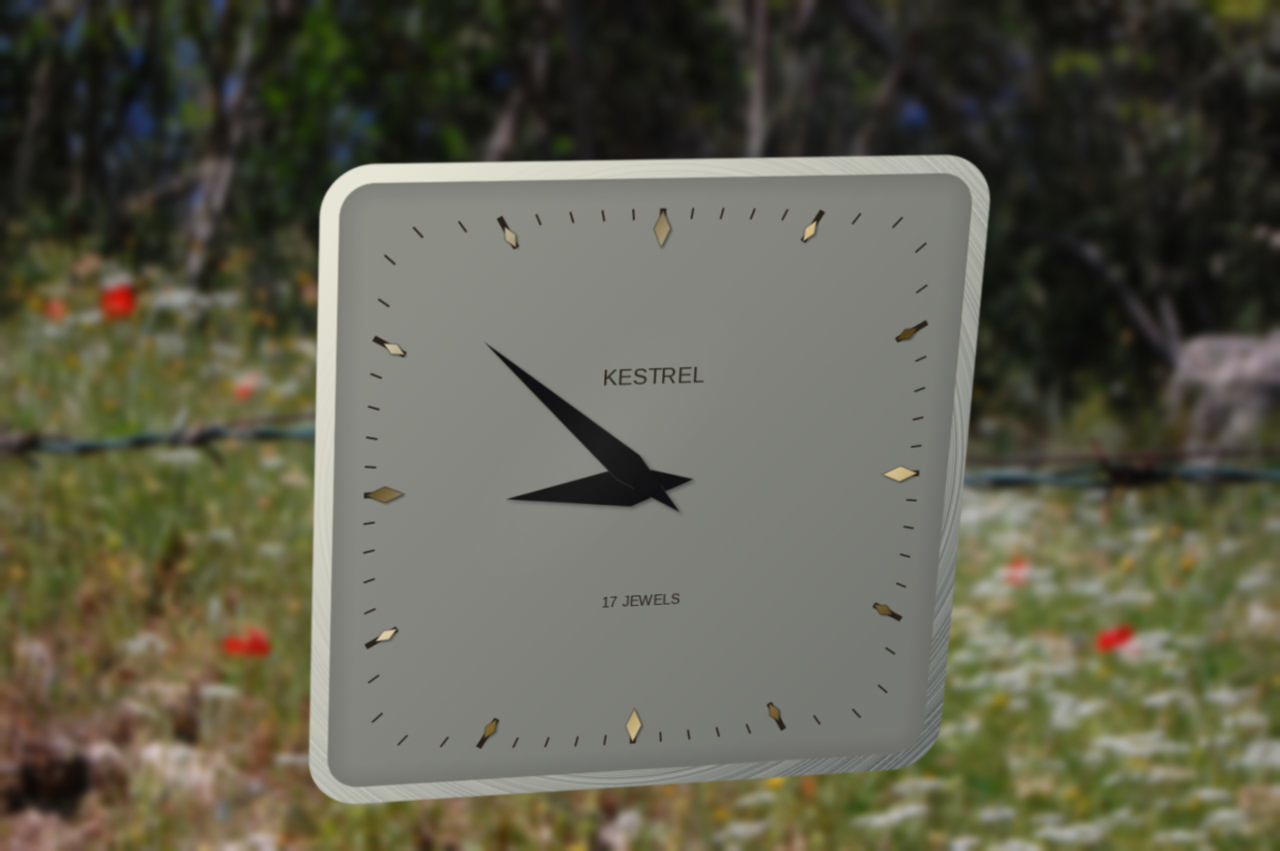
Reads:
h=8 m=52
